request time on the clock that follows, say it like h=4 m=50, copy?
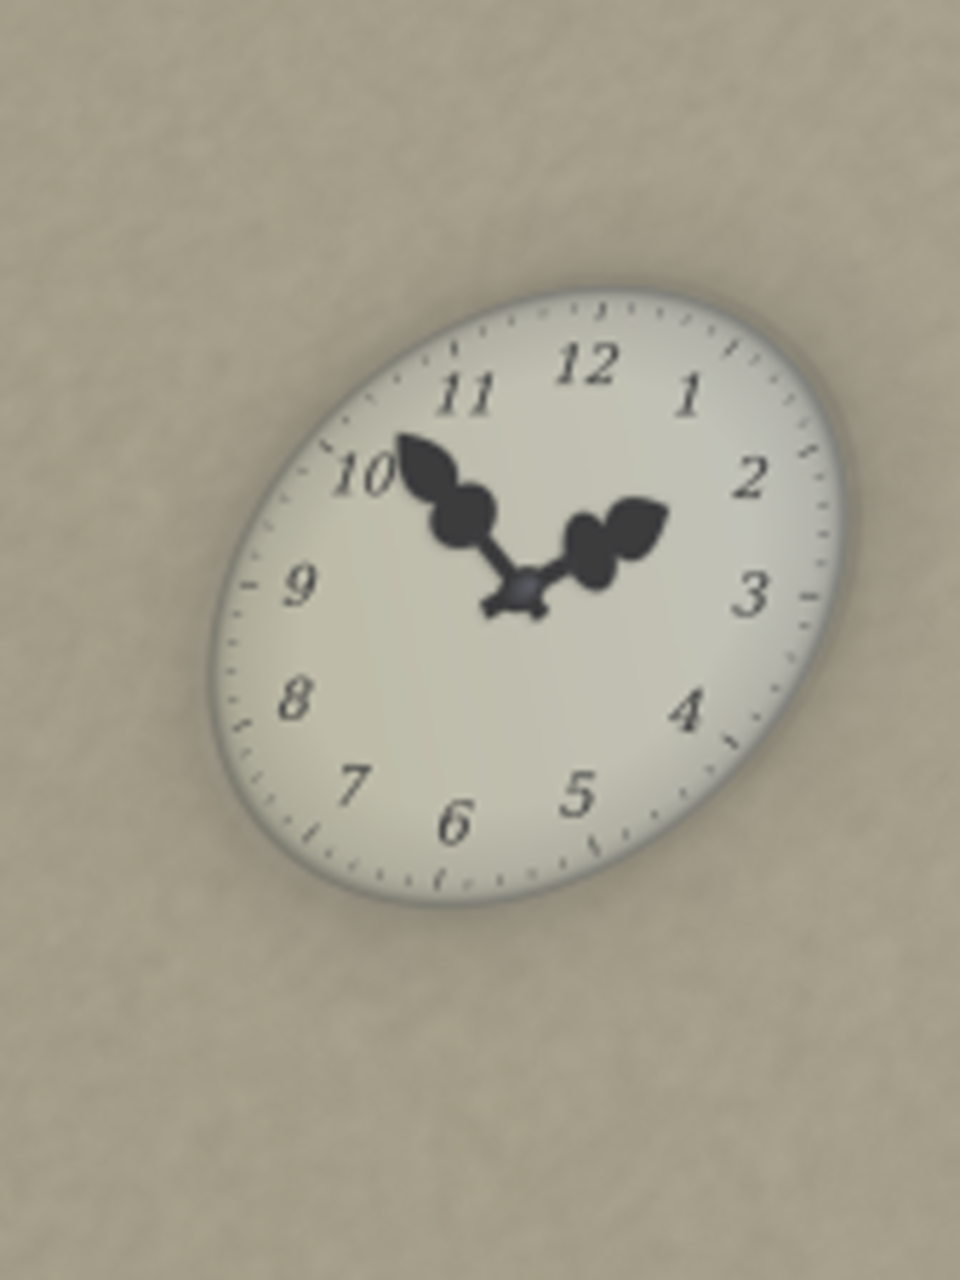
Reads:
h=1 m=52
